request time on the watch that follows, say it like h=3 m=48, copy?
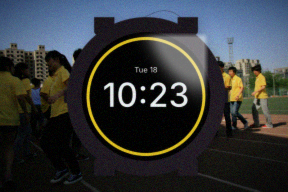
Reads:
h=10 m=23
